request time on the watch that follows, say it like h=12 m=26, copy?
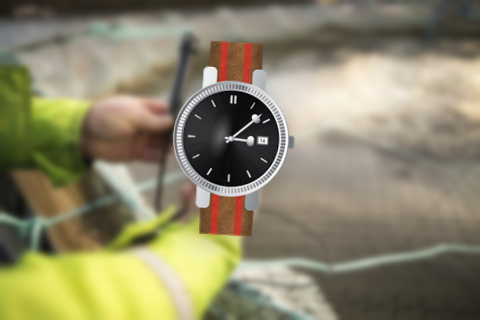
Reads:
h=3 m=8
